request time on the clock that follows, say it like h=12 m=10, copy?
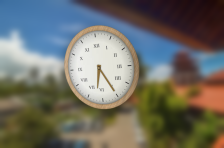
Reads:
h=6 m=25
